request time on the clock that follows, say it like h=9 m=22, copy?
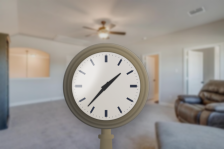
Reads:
h=1 m=37
